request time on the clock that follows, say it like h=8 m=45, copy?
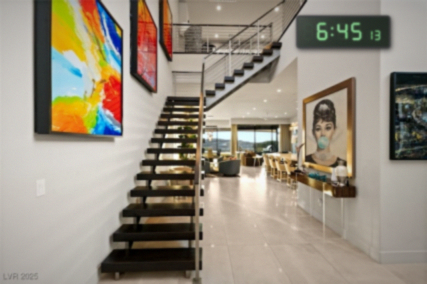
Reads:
h=6 m=45
